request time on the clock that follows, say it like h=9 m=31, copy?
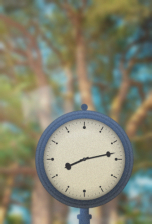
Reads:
h=8 m=13
